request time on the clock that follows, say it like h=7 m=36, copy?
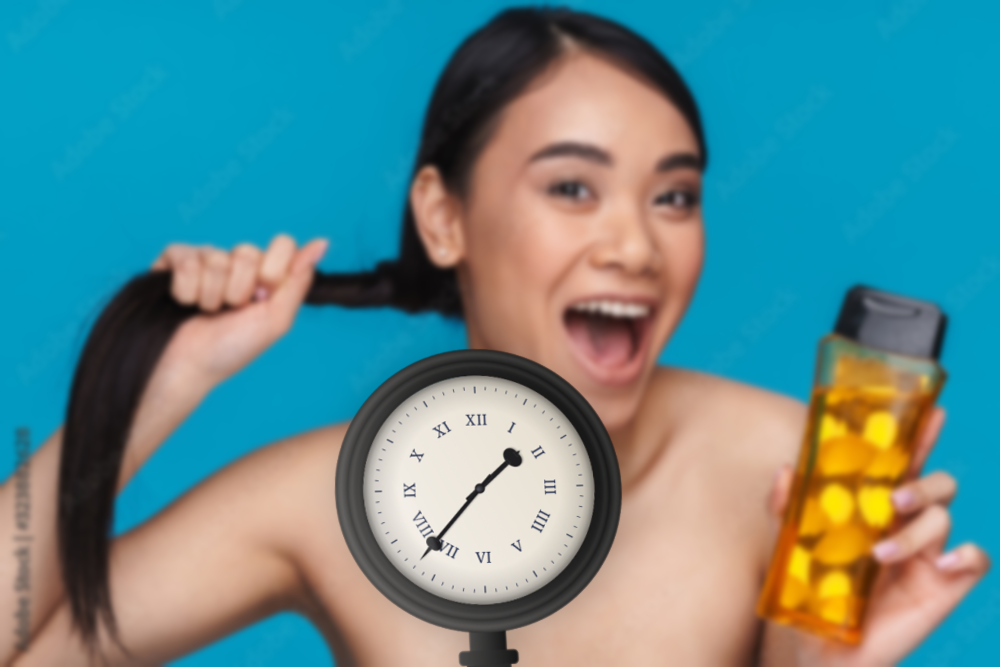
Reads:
h=1 m=37
